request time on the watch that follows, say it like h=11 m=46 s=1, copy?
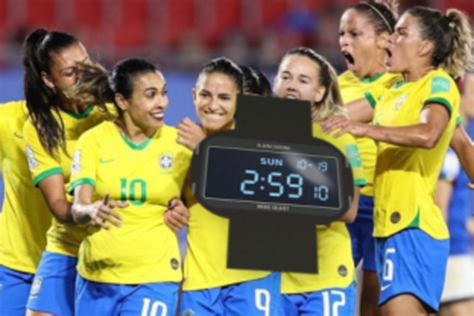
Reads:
h=2 m=59 s=10
